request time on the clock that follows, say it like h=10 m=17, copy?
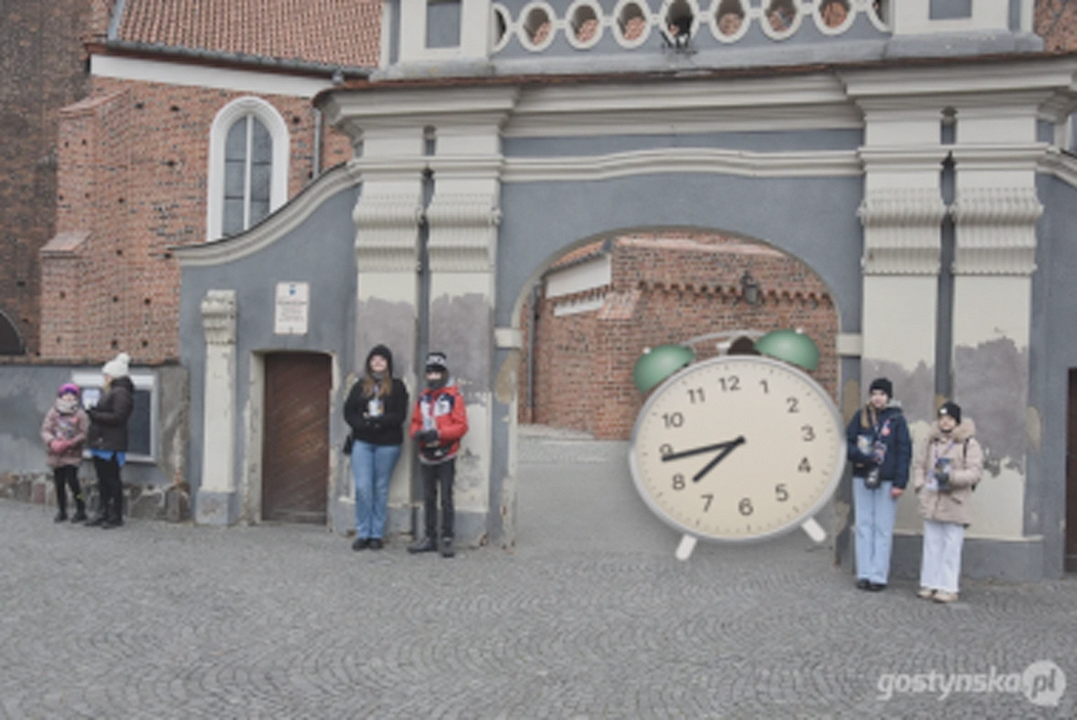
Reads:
h=7 m=44
